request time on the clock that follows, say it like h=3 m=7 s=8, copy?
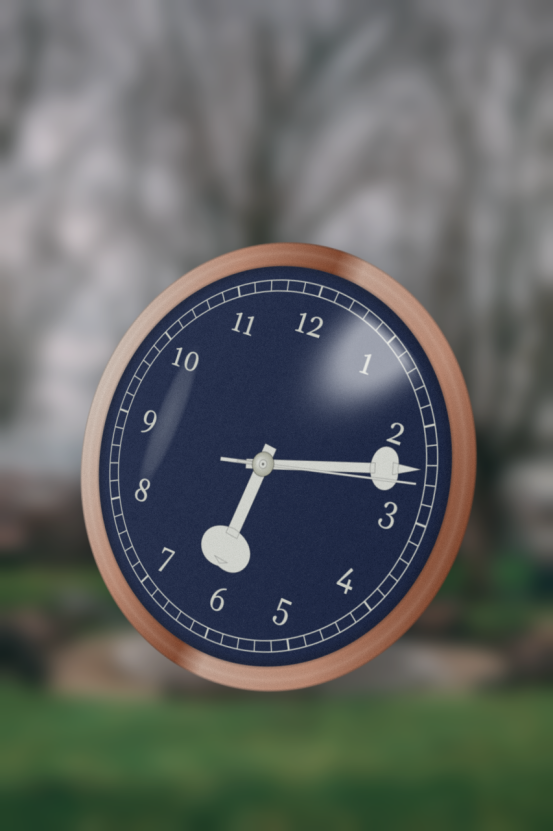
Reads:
h=6 m=12 s=13
